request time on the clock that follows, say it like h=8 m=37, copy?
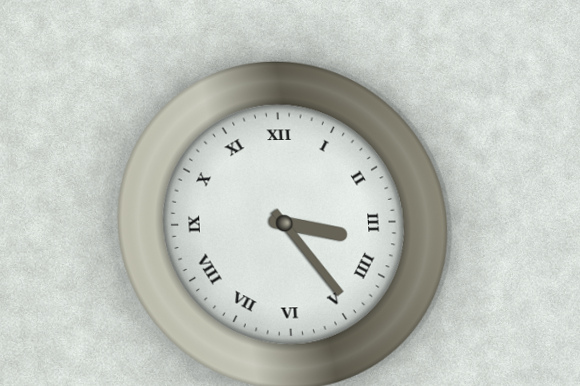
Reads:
h=3 m=24
